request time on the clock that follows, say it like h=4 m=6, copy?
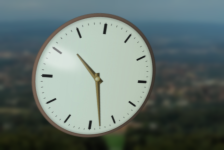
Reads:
h=10 m=28
